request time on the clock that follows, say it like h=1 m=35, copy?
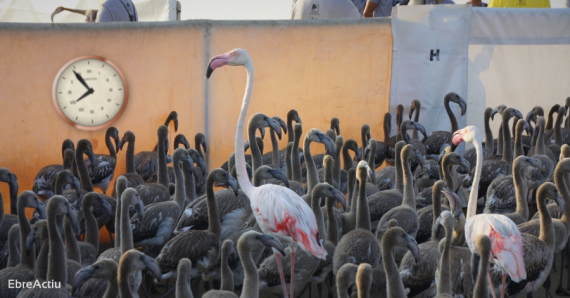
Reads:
h=7 m=54
